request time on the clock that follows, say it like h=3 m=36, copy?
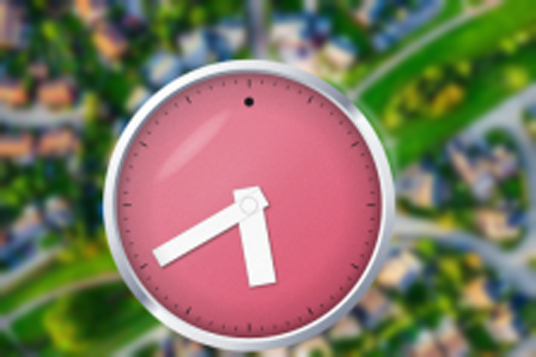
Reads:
h=5 m=40
